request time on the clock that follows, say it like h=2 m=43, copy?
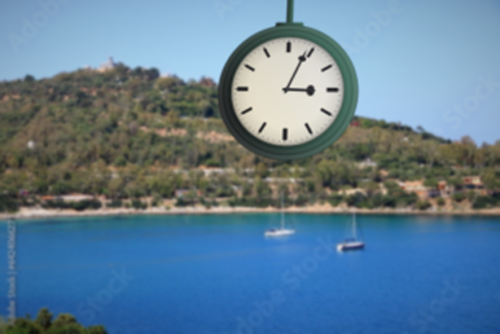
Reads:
h=3 m=4
